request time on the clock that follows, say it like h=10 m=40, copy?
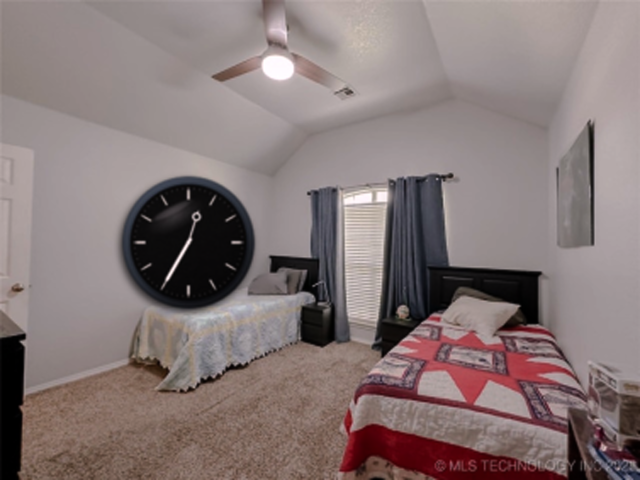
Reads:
h=12 m=35
